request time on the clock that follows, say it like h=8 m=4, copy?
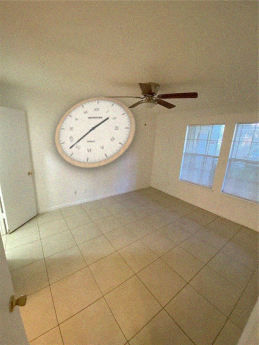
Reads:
h=1 m=37
